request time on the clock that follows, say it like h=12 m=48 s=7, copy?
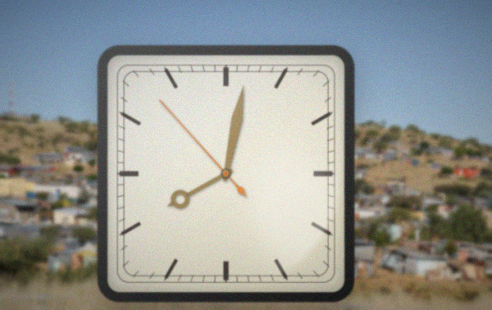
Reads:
h=8 m=1 s=53
